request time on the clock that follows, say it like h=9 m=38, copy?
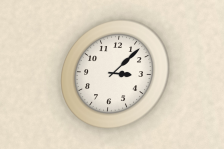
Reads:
h=3 m=7
